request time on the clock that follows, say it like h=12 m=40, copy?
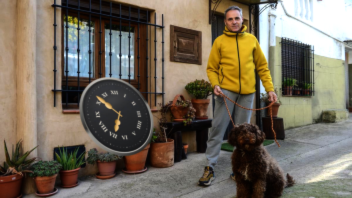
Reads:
h=6 m=52
